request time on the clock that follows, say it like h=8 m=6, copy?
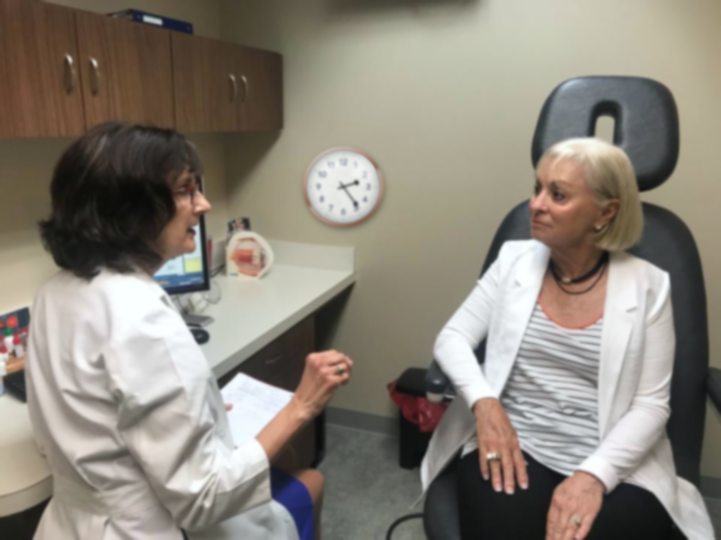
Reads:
h=2 m=24
